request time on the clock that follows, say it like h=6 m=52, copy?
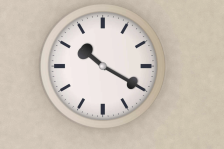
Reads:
h=10 m=20
